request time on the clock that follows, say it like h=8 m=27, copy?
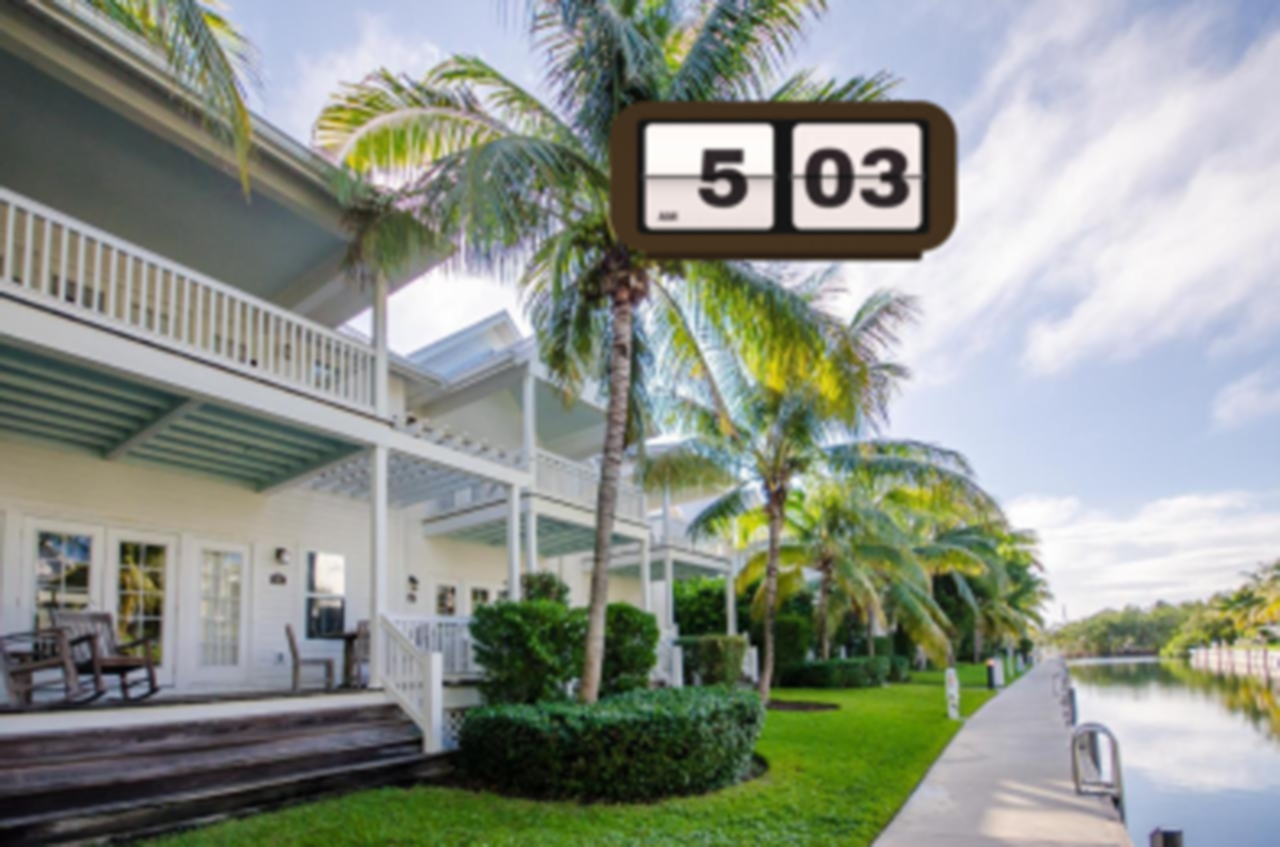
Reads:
h=5 m=3
